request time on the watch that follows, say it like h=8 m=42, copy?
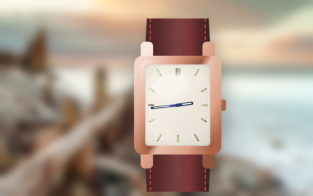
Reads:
h=2 m=44
